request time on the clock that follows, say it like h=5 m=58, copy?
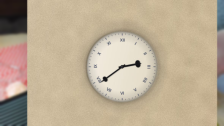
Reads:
h=2 m=39
